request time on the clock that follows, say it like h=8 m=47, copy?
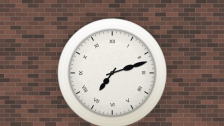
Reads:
h=7 m=12
